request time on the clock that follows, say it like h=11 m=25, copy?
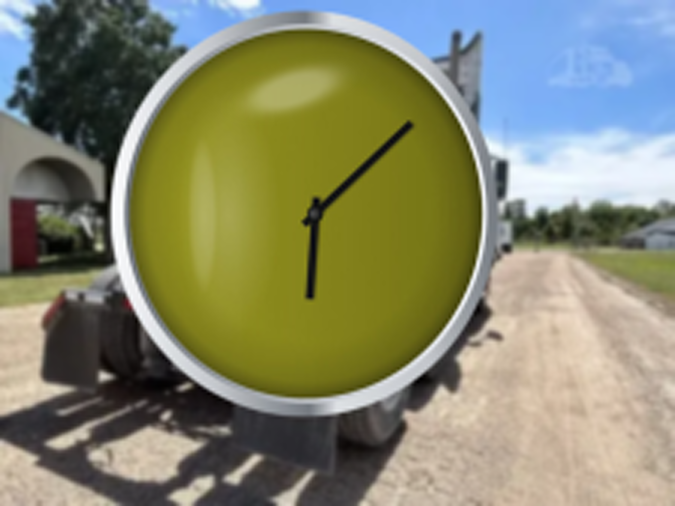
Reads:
h=6 m=8
